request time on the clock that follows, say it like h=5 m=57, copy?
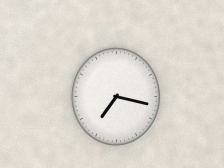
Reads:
h=7 m=17
